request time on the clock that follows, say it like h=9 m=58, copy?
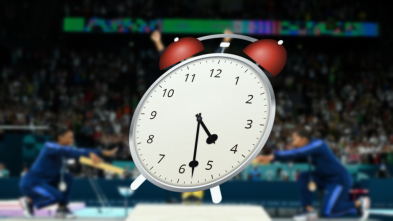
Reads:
h=4 m=28
